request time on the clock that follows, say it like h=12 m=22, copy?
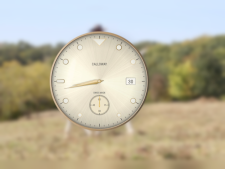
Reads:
h=8 m=43
